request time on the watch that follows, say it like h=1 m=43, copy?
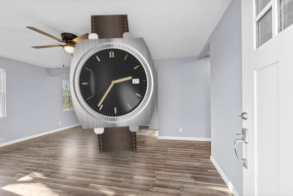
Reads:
h=2 m=36
